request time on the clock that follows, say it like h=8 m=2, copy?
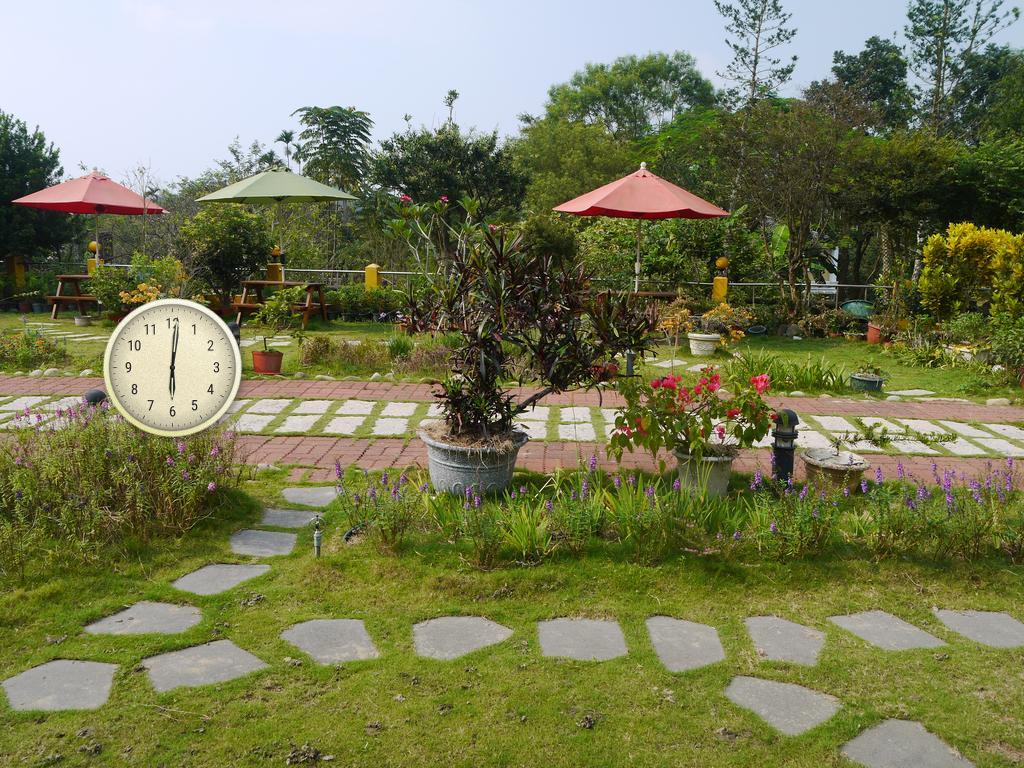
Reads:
h=6 m=1
